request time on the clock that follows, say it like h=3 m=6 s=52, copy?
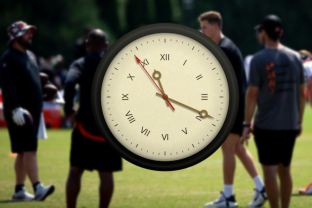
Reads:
h=11 m=18 s=54
